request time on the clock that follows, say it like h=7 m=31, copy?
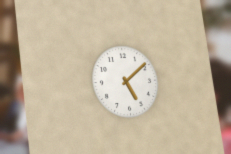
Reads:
h=5 m=9
